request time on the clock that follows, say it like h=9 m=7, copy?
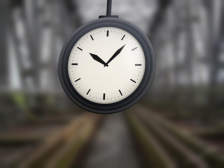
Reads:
h=10 m=7
